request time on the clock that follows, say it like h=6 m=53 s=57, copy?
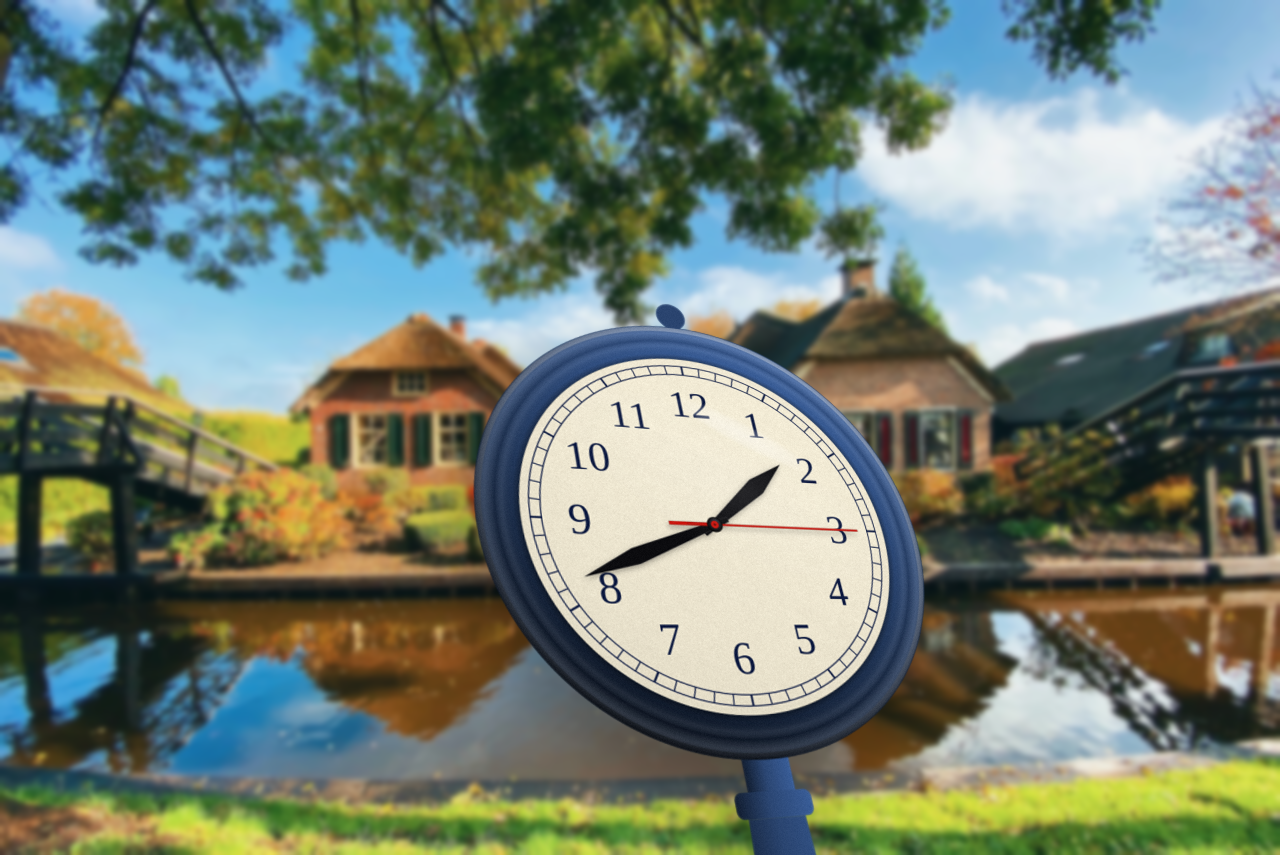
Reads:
h=1 m=41 s=15
